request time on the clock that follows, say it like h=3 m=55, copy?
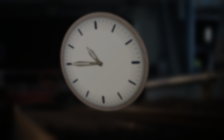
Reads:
h=10 m=45
